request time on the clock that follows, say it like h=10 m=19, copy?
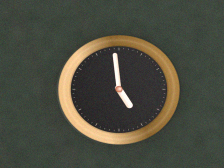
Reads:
h=4 m=59
